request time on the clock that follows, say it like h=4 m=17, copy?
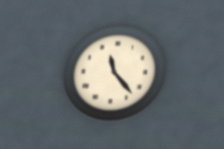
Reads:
h=11 m=23
